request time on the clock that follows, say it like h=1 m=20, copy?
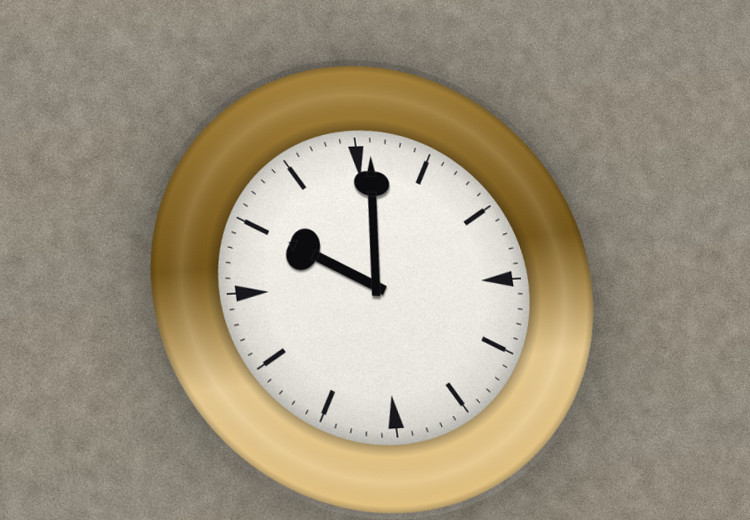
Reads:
h=10 m=1
